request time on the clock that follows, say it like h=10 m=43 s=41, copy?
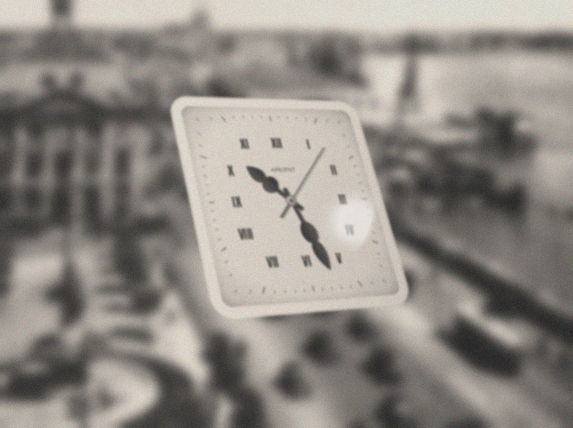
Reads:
h=10 m=27 s=7
